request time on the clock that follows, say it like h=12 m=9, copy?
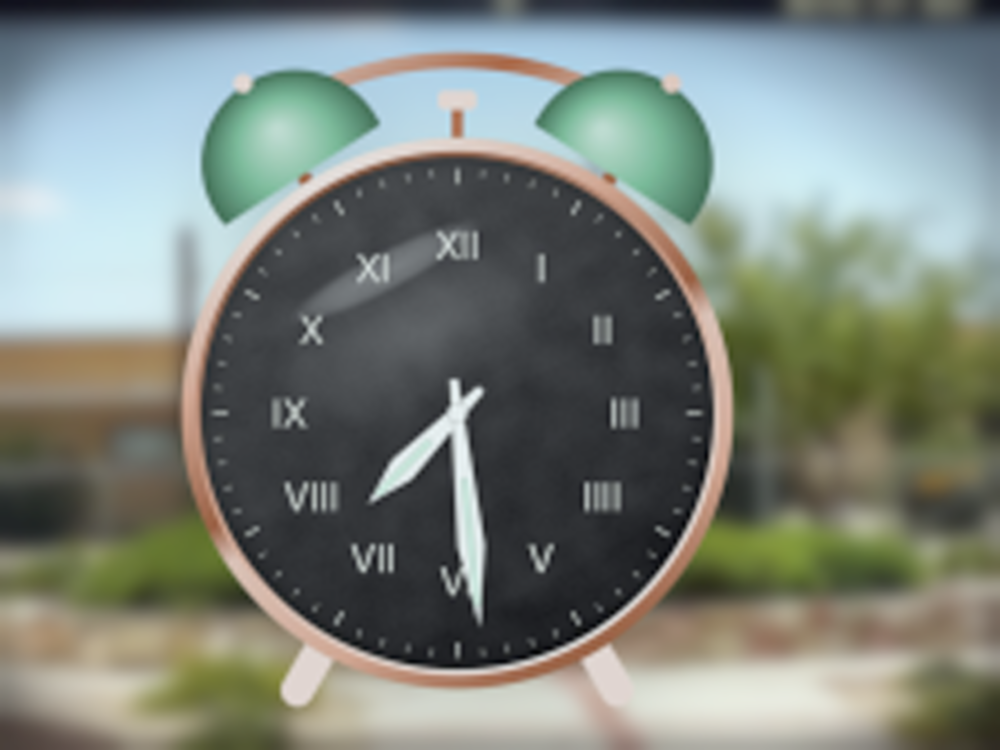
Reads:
h=7 m=29
